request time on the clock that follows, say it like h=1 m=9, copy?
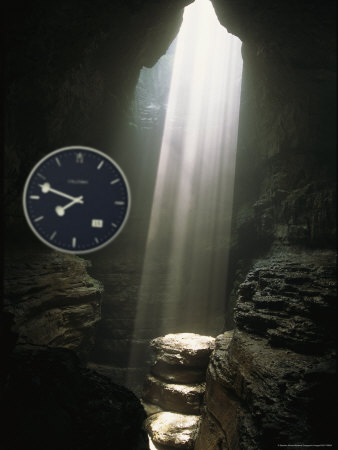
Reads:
h=7 m=48
